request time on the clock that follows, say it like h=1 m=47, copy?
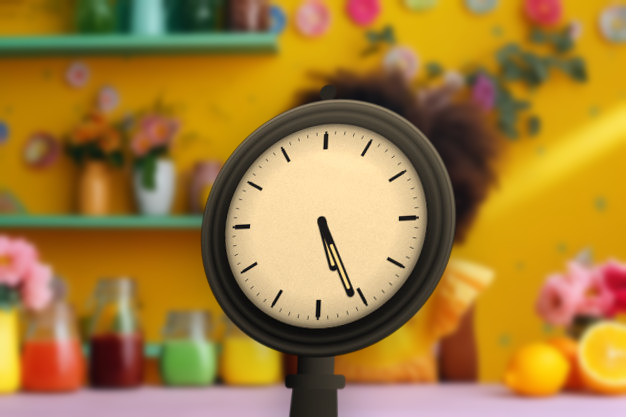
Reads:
h=5 m=26
